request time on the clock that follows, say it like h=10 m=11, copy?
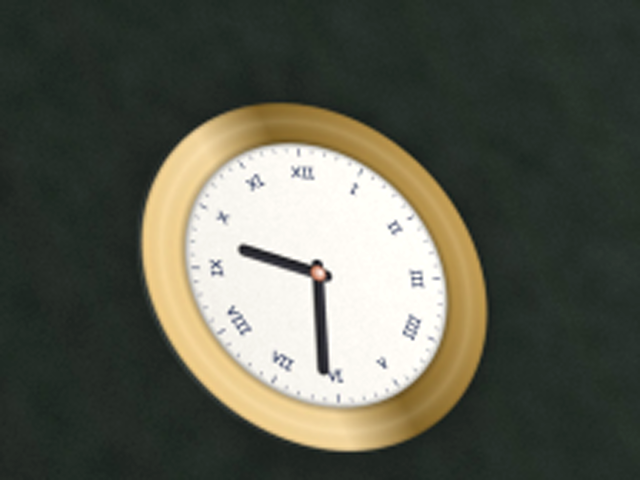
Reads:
h=9 m=31
